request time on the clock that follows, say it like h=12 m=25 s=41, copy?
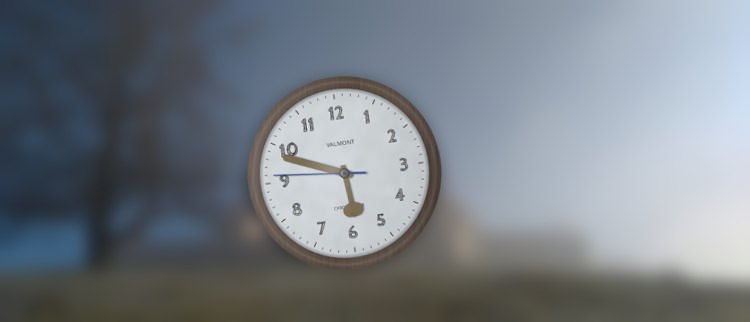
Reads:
h=5 m=48 s=46
